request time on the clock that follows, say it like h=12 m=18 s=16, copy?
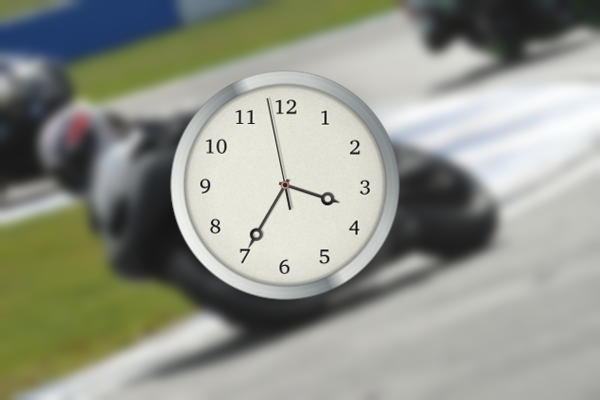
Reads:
h=3 m=34 s=58
